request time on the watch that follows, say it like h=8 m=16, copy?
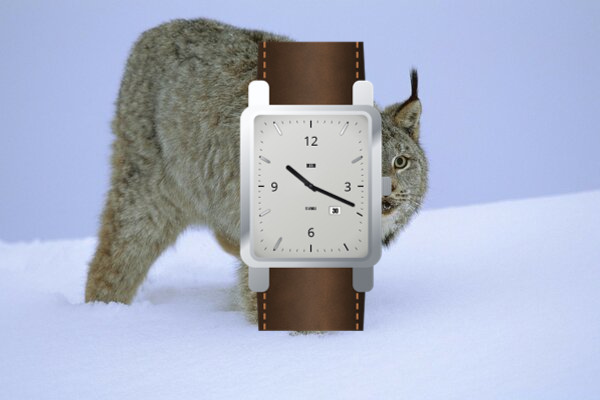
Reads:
h=10 m=19
